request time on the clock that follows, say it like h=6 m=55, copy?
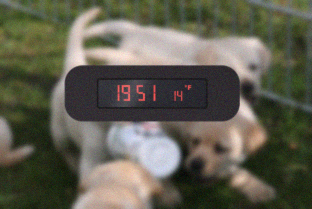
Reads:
h=19 m=51
